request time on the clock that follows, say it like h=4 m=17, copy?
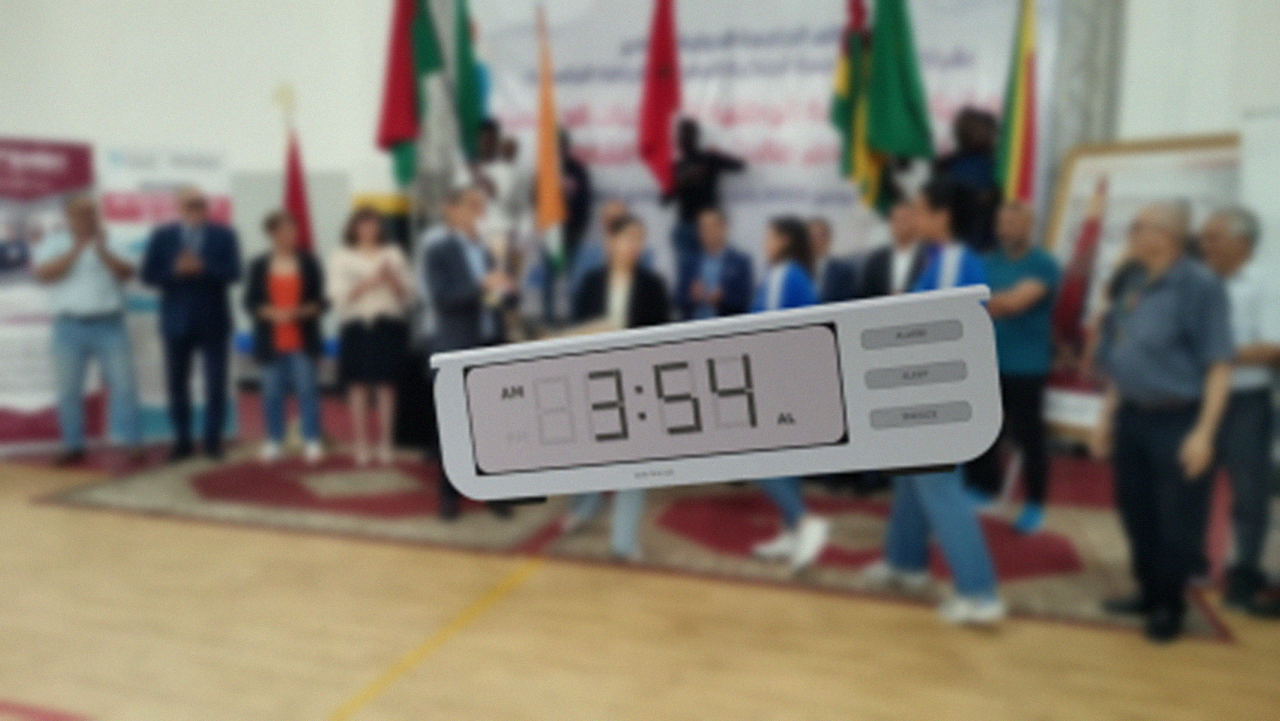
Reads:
h=3 m=54
